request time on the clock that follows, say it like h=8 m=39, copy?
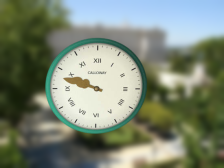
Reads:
h=9 m=48
